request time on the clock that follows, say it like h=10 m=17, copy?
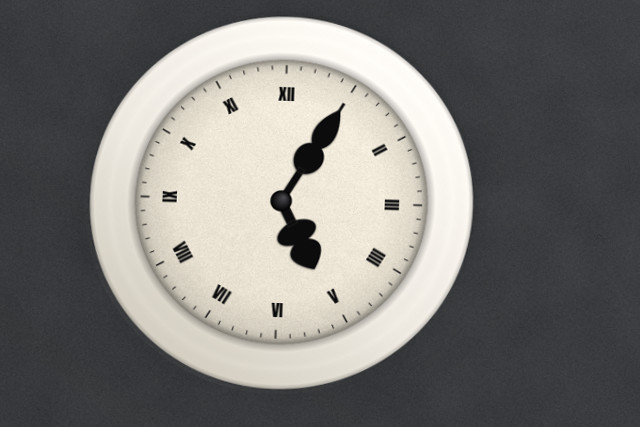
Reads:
h=5 m=5
